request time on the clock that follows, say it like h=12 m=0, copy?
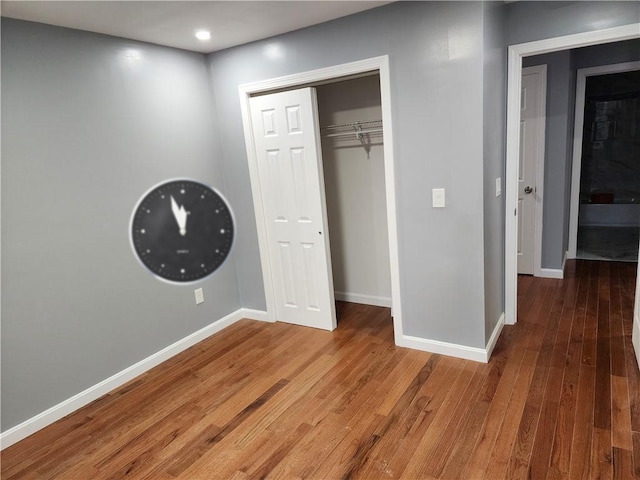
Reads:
h=11 m=57
